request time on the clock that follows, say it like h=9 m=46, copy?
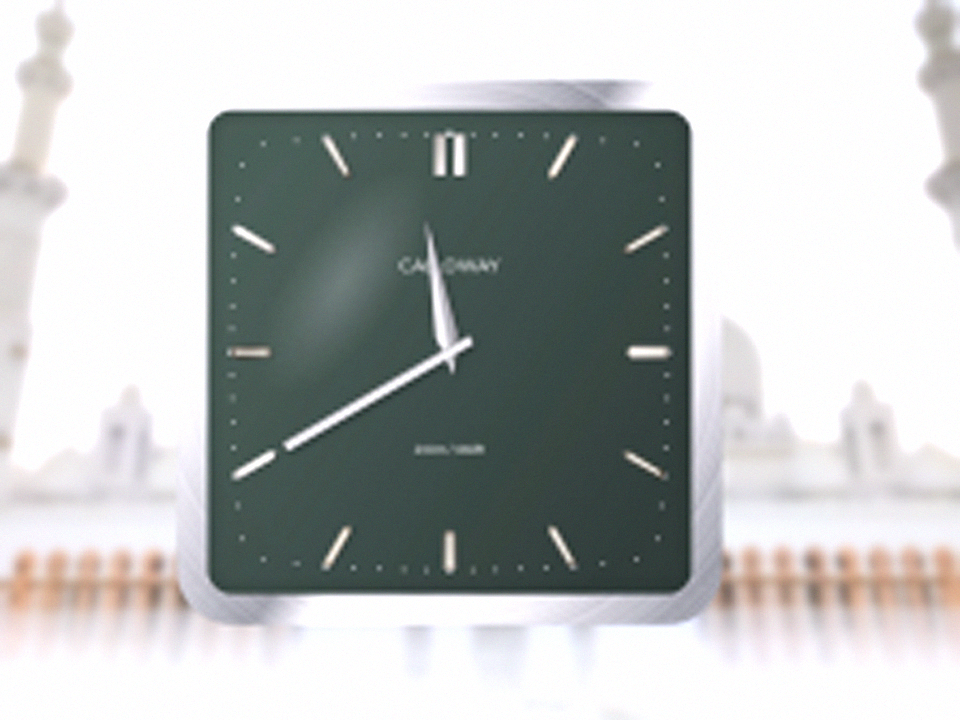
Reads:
h=11 m=40
